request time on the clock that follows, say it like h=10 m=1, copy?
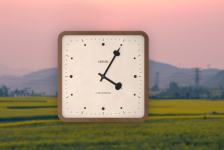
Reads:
h=4 m=5
